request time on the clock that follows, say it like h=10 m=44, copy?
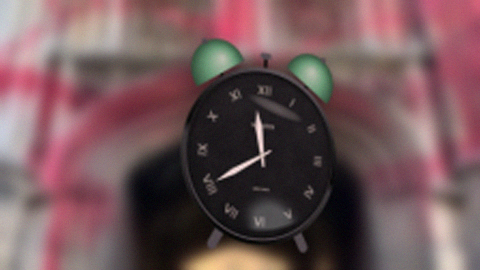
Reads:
h=11 m=40
